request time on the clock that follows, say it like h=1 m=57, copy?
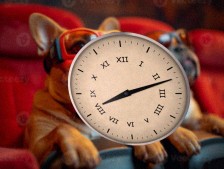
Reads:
h=8 m=12
